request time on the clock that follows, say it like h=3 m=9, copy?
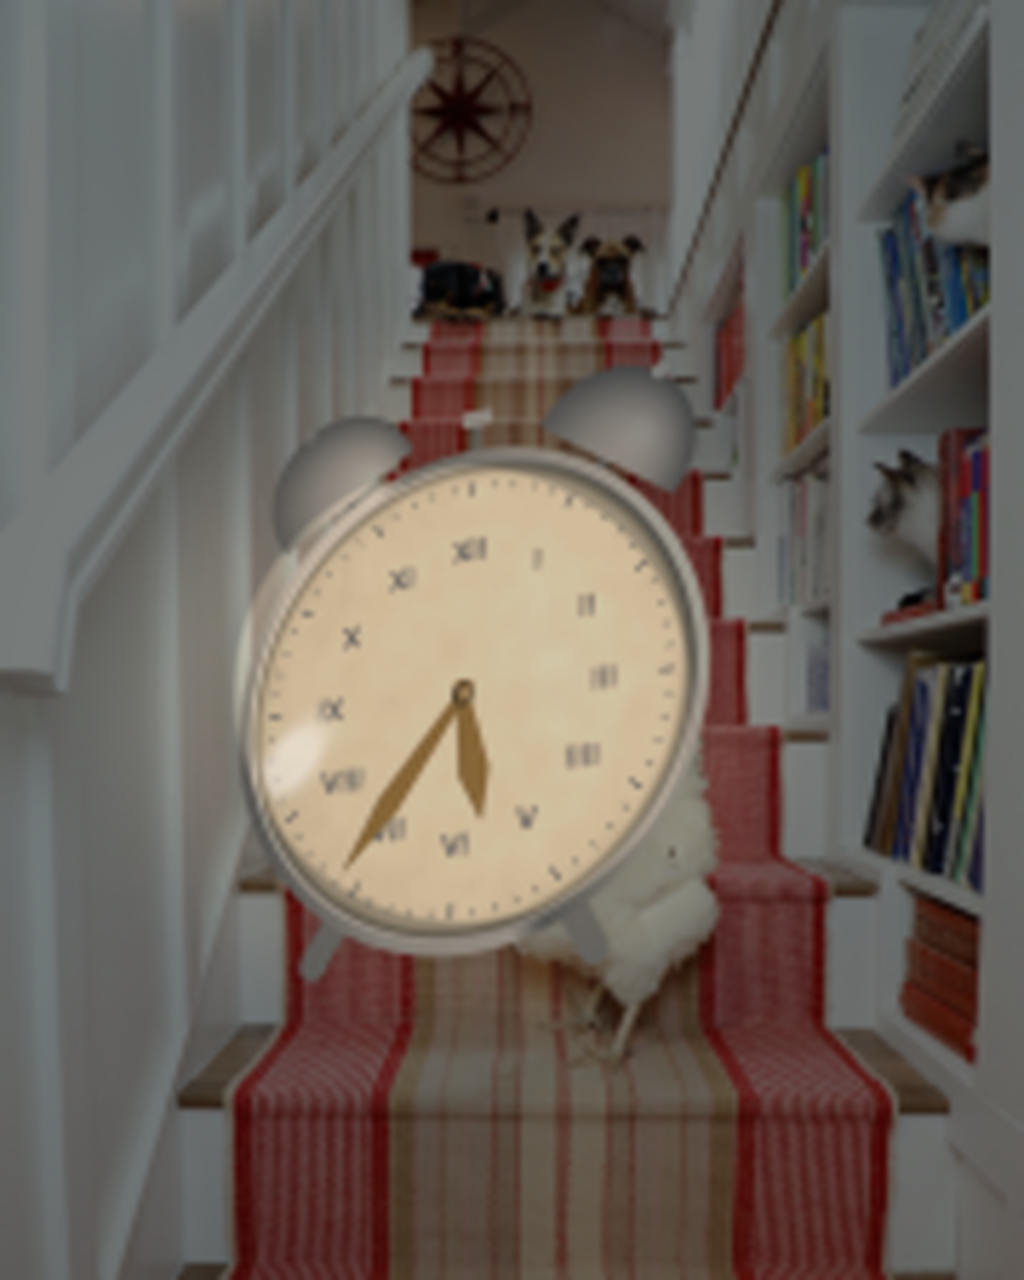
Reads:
h=5 m=36
